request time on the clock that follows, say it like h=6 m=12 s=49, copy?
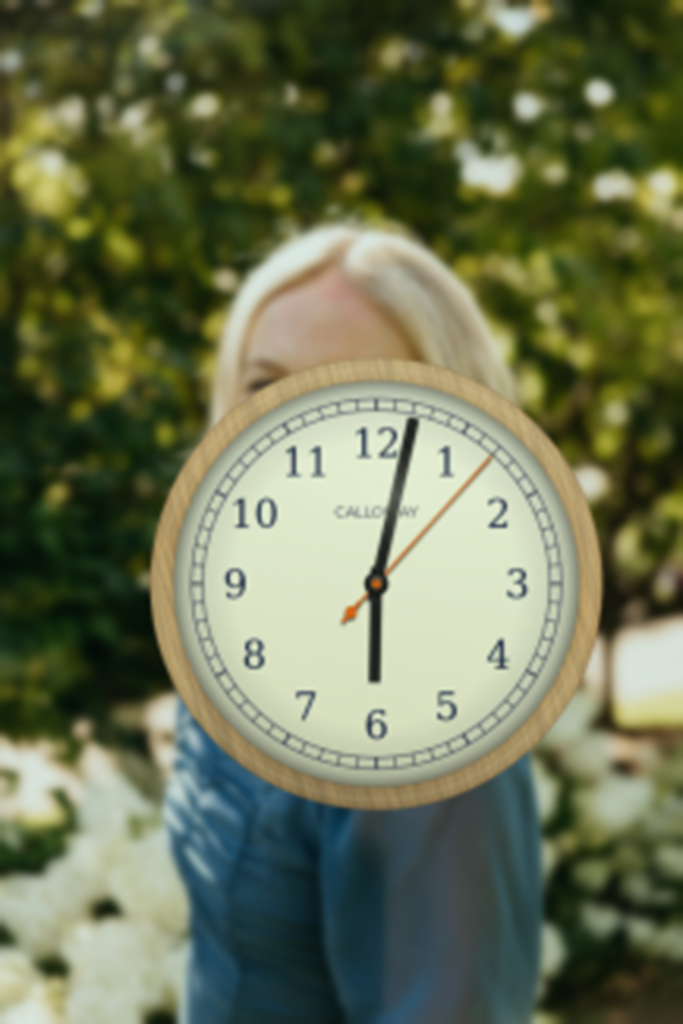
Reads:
h=6 m=2 s=7
